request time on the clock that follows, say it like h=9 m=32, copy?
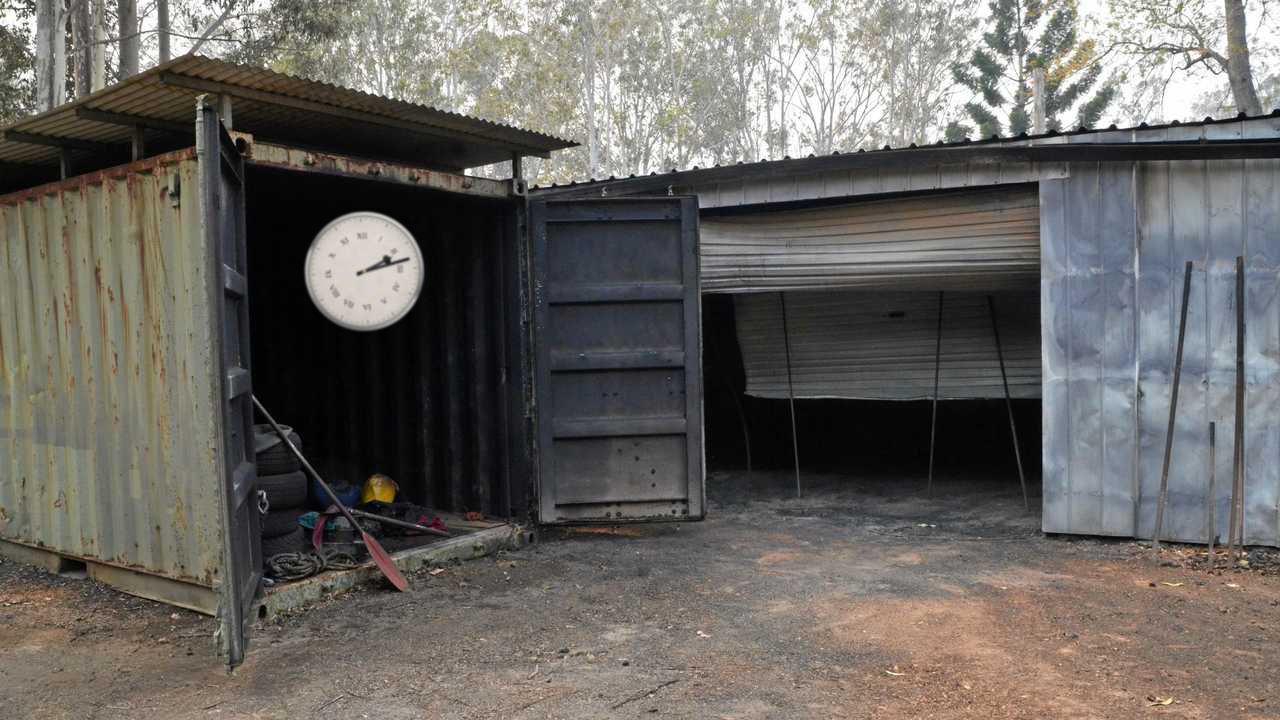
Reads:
h=2 m=13
